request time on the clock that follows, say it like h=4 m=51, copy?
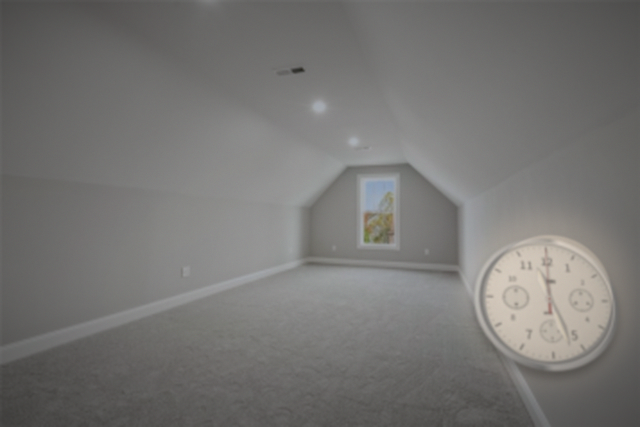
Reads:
h=11 m=27
